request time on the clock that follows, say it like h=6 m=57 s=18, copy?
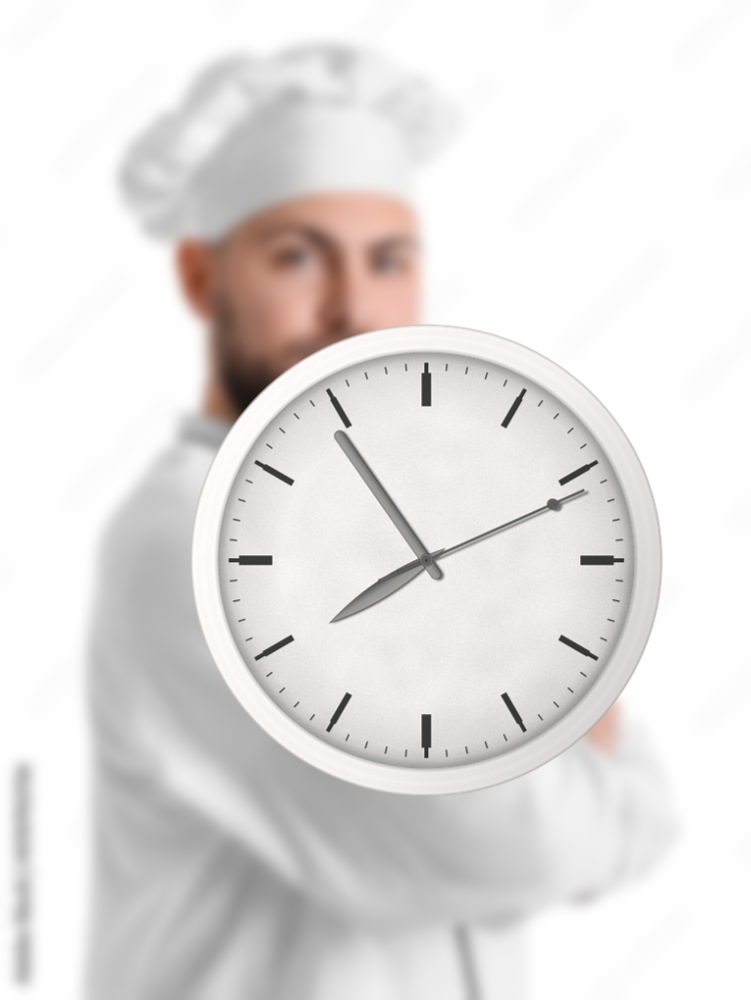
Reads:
h=7 m=54 s=11
